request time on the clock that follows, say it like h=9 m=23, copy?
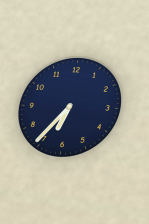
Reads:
h=6 m=36
